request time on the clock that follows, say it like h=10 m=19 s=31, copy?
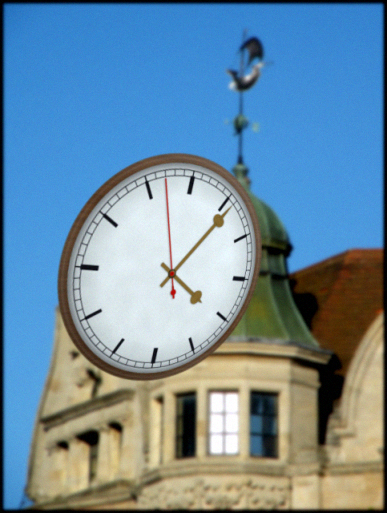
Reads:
h=4 m=5 s=57
